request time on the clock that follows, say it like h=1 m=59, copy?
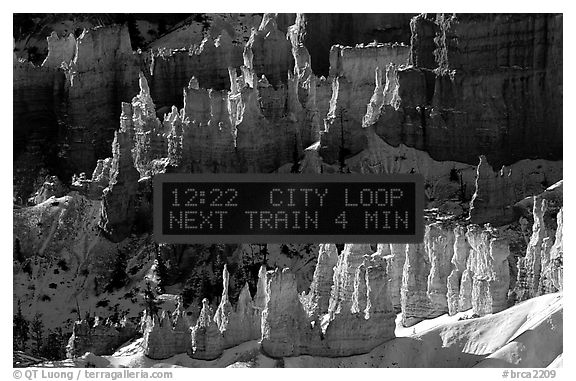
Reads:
h=12 m=22
